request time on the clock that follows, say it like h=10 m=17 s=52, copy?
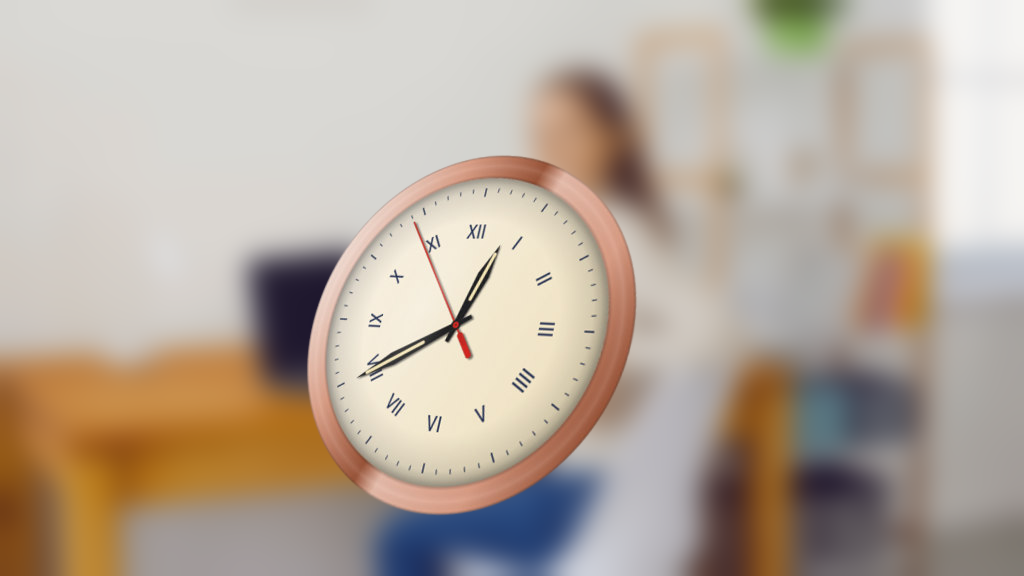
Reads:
h=12 m=39 s=54
